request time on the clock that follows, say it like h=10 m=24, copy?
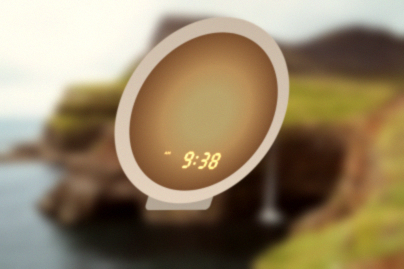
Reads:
h=9 m=38
